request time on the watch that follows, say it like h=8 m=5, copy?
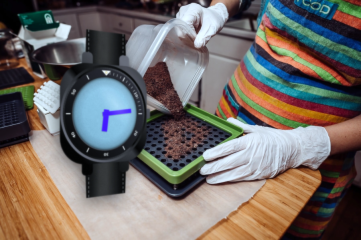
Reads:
h=6 m=14
